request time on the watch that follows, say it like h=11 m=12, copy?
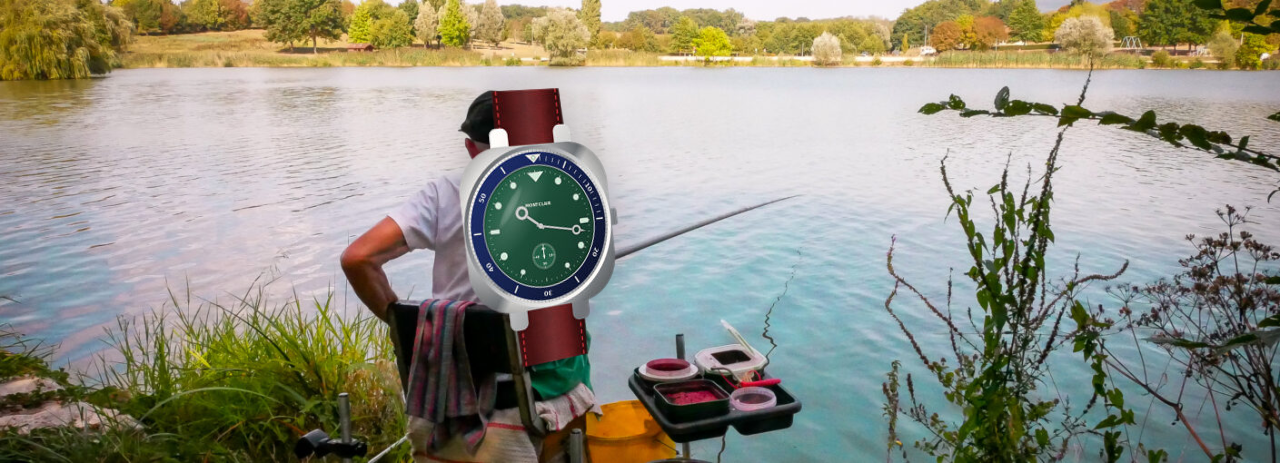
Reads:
h=10 m=17
